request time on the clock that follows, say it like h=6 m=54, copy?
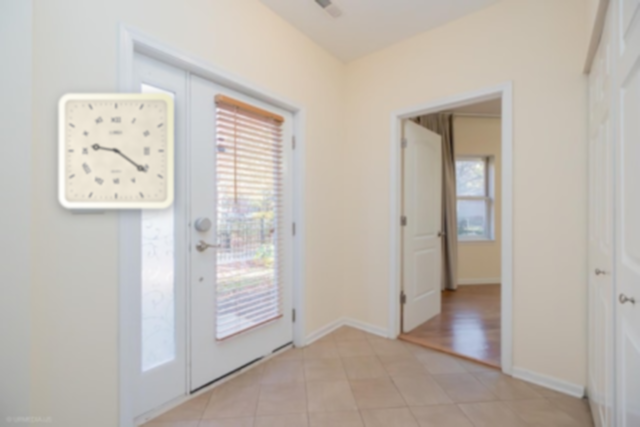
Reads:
h=9 m=21
